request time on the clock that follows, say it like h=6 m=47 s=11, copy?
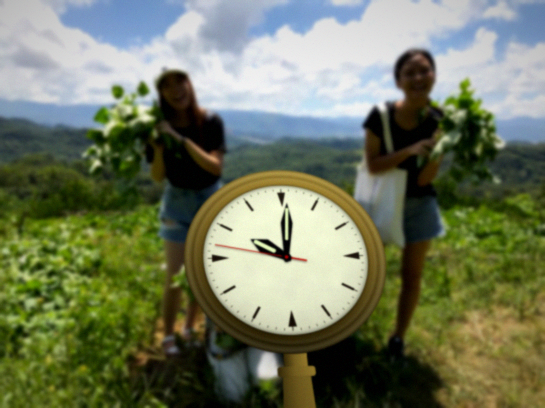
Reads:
h=10 m=0 s=47
